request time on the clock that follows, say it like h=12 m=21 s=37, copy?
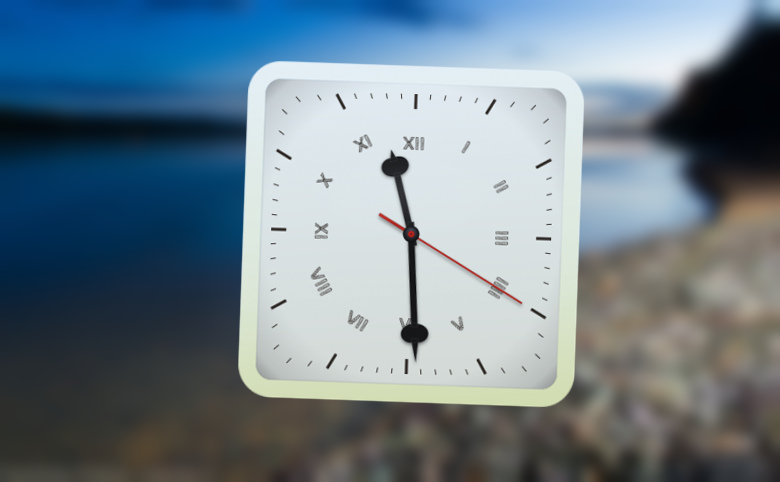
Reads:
h=11 m=29 s=20
